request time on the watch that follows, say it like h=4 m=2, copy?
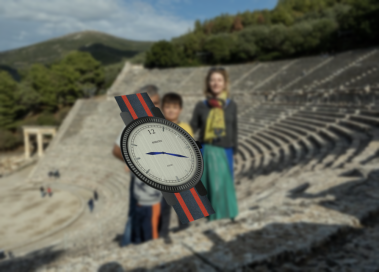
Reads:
h=9 m=19
